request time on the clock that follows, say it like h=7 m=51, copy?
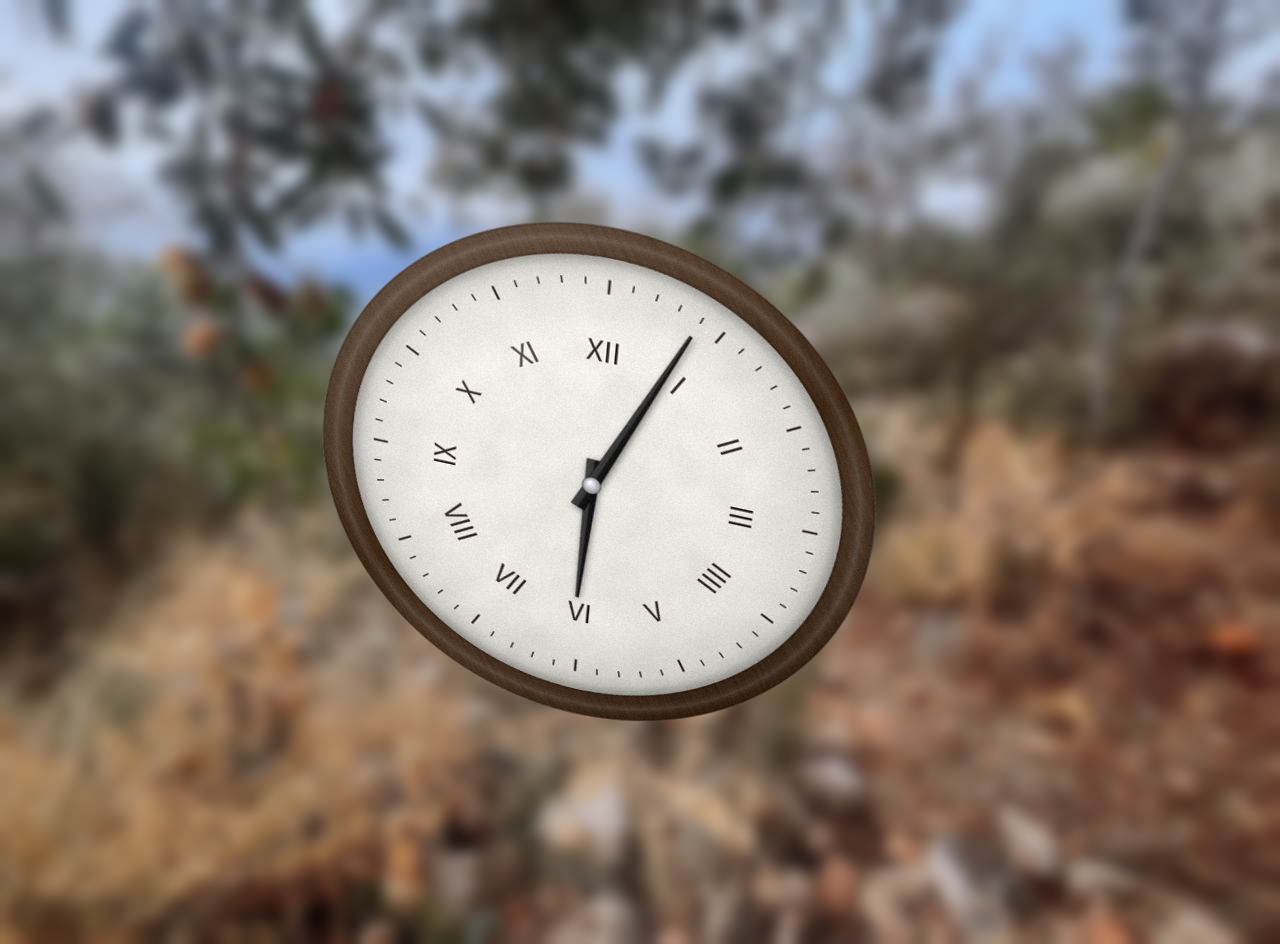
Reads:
h=6 m=4
